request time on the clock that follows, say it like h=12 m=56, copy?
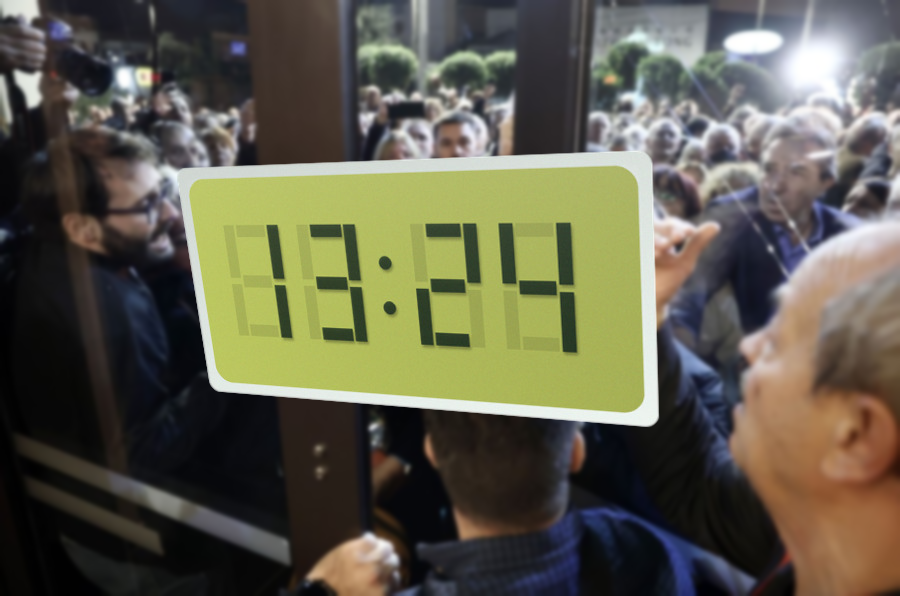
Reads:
h=13 m=24
